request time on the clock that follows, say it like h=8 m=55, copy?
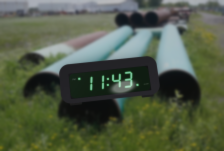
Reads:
h=11 m=43
